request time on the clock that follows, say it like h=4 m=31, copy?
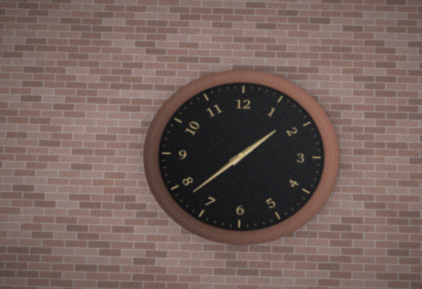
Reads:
h=1 m=38
